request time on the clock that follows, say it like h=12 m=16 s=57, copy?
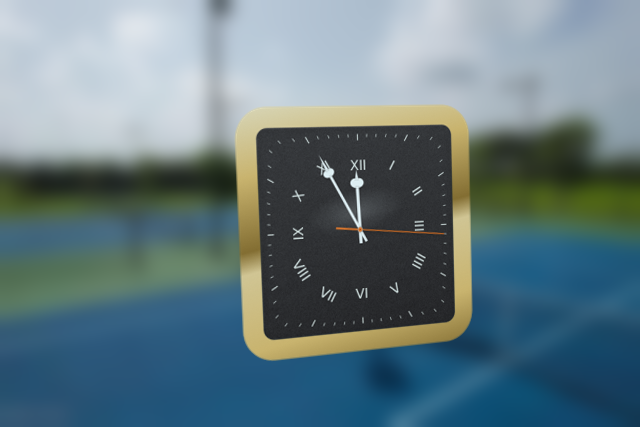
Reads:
h=11 m=55 s=16
